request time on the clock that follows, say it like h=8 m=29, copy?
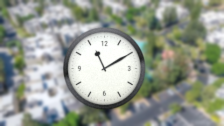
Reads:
h=11 m=10
